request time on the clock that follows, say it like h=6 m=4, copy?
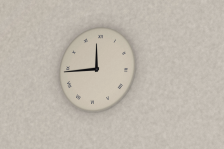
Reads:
h=11 m=44
